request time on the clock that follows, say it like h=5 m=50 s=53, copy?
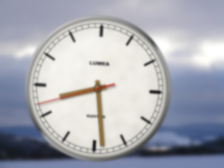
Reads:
h=8 m=28 s=42
